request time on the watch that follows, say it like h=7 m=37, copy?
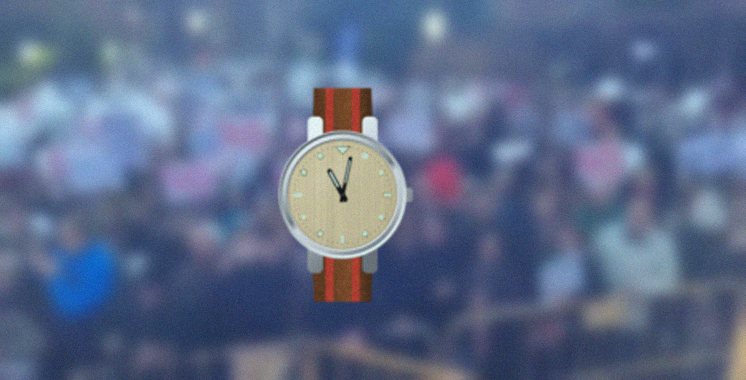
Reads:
h=11 m=2
